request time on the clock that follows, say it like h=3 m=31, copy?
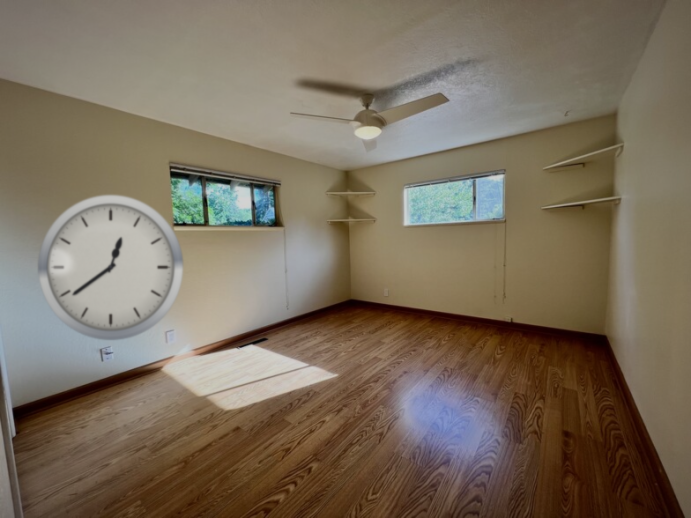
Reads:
h=12 m=39
